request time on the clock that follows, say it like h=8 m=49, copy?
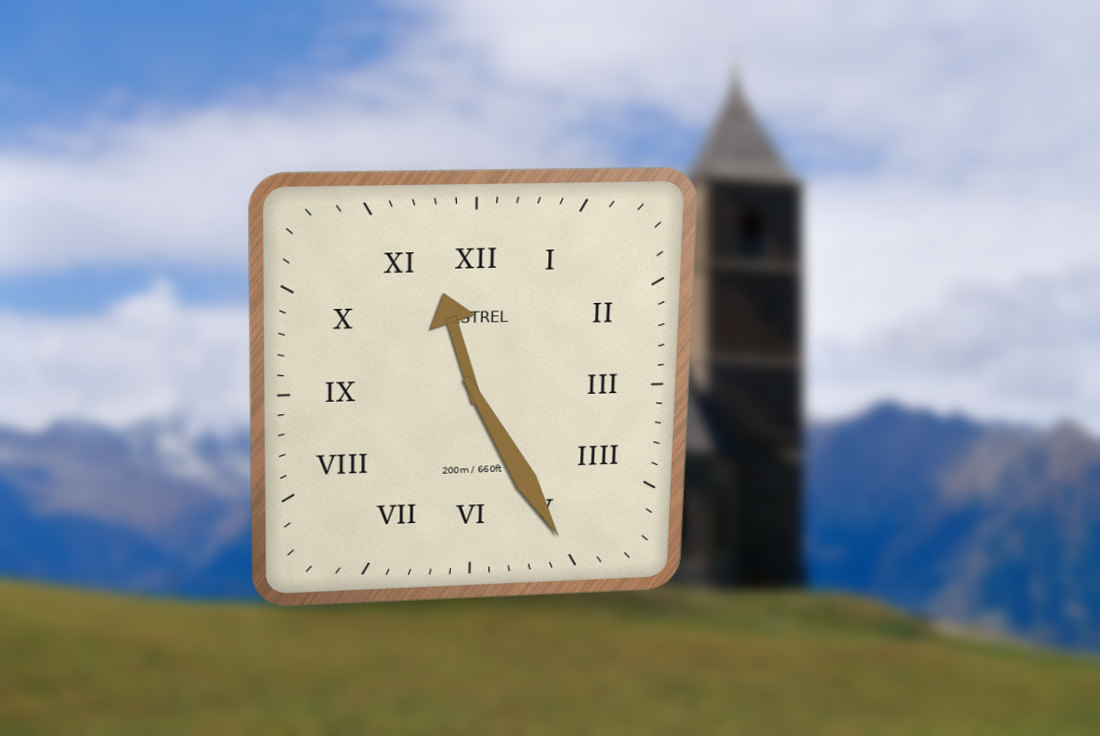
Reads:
h=11 m=25
